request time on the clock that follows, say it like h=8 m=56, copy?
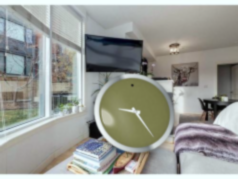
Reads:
h=9 m=25
